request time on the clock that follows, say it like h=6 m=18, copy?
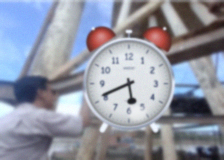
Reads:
h=5 m=41
